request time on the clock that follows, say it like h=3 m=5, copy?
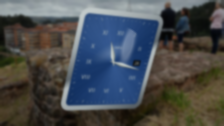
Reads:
h=11 m=17
